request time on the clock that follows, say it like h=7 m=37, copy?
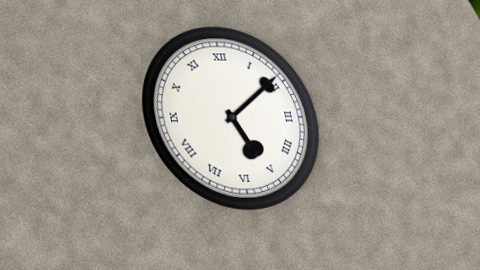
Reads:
h=5 m=9
